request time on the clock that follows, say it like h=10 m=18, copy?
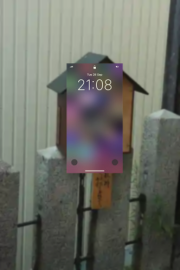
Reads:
h=21 m=8
